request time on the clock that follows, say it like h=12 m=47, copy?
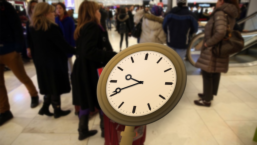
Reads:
h=9 m=41
